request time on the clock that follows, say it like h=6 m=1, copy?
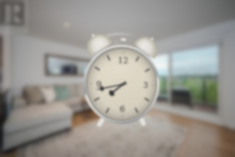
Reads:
h=7 m=43
